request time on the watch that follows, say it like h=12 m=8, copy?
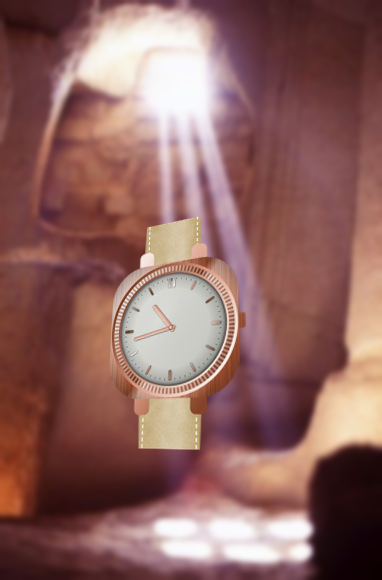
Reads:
h=10 m=43
